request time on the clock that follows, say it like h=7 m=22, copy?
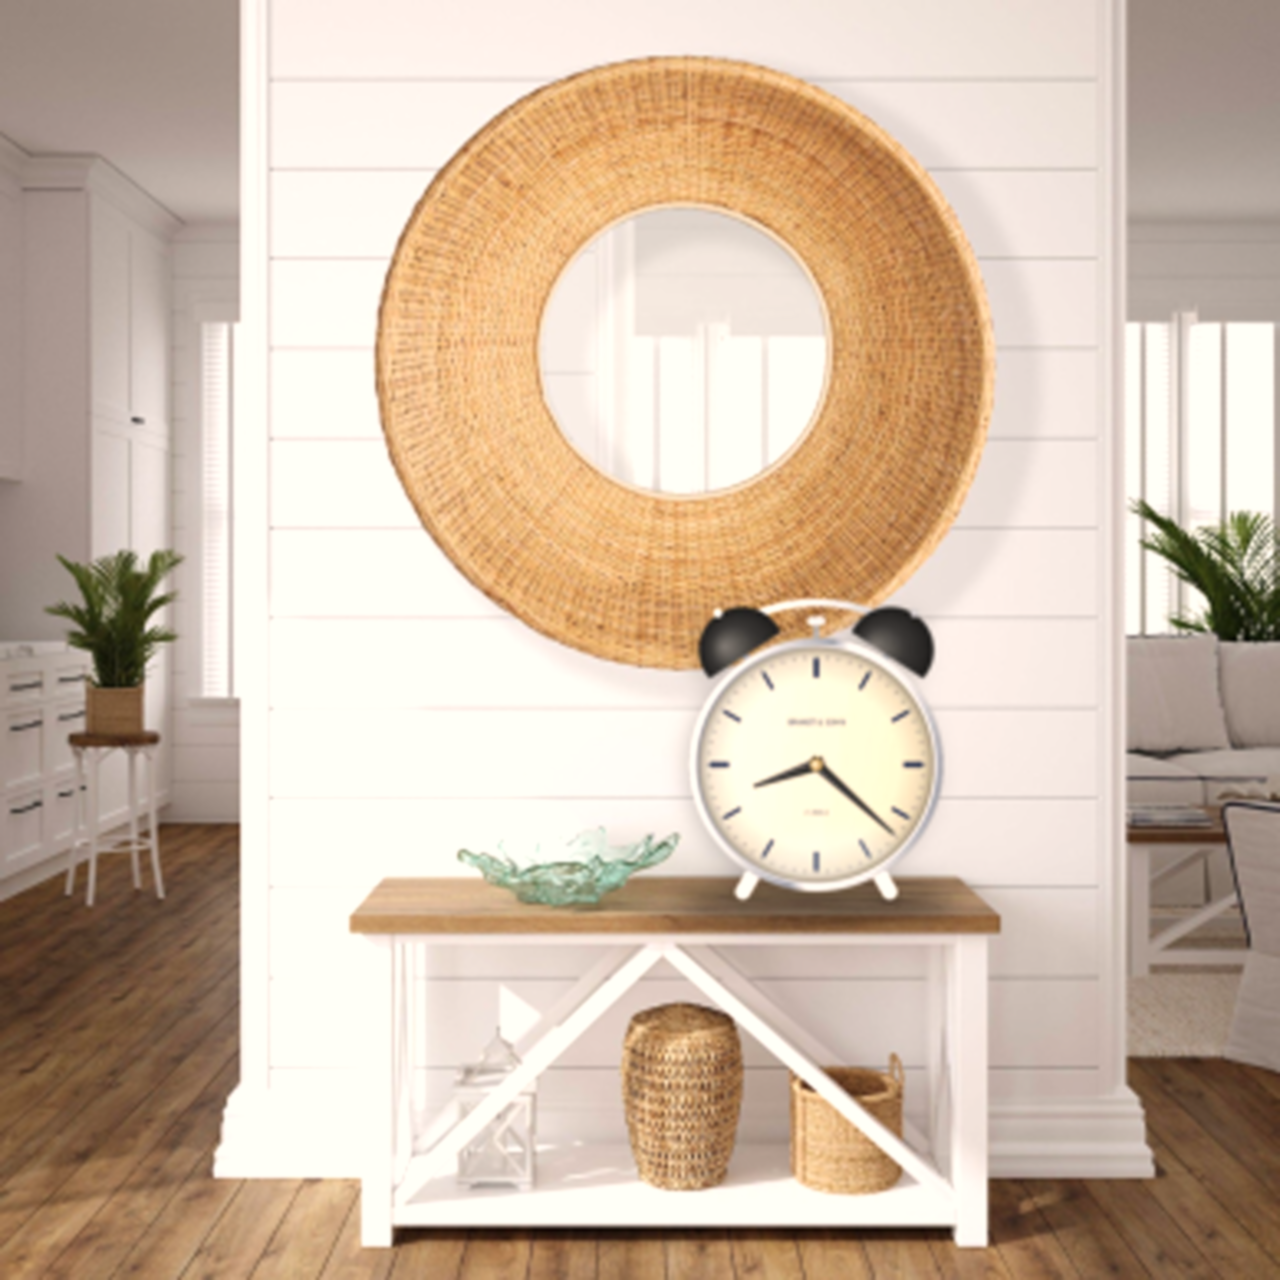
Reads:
h=8 m=22
